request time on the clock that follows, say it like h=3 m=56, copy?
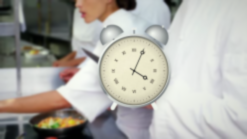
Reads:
h=4 m=4
